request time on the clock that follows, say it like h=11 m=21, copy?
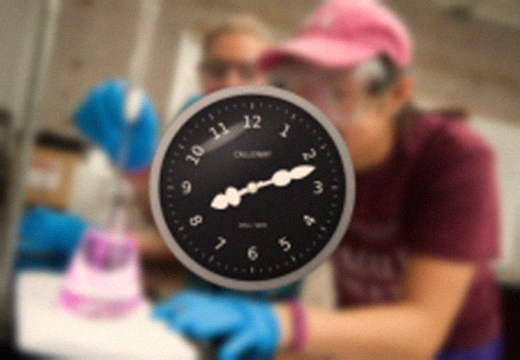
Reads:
h=8 m=12
